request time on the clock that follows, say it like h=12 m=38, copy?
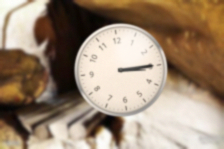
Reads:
h=3 m=15
